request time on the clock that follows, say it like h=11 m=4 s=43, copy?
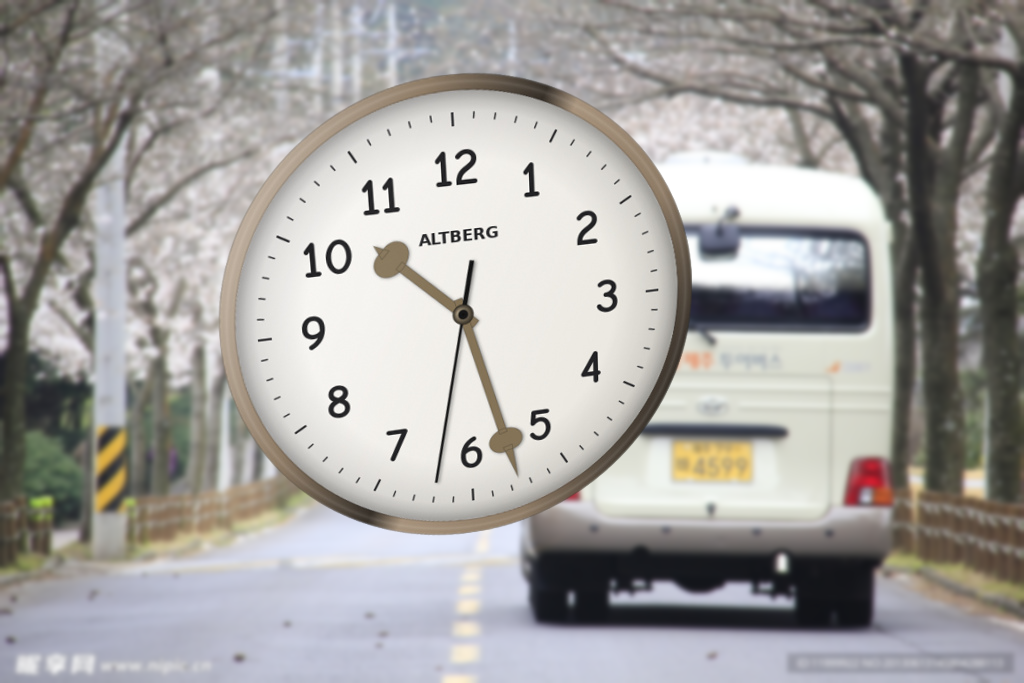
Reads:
h=10 m=27 s=32
